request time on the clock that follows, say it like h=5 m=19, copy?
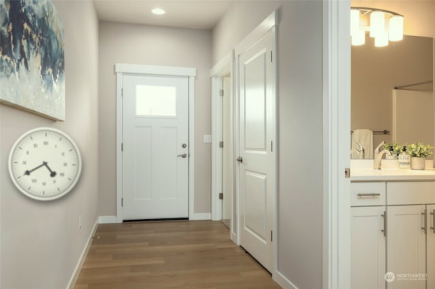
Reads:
h=4 m=40
